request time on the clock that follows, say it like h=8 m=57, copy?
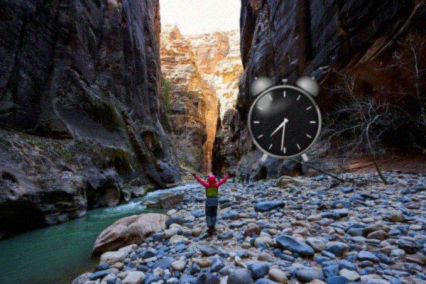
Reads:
h=7 m=31
